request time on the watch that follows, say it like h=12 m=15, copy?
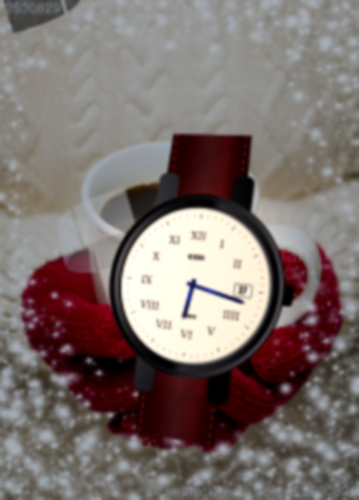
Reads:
h=6 m=17
